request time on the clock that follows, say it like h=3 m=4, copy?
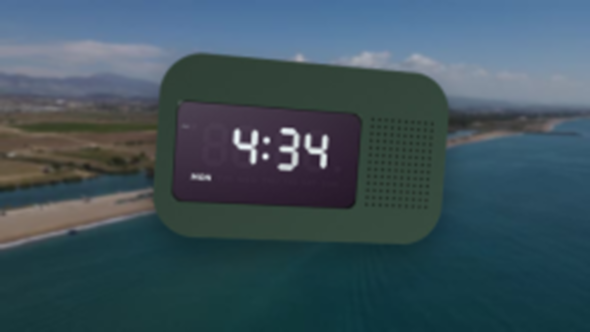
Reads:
h=4 m=34
